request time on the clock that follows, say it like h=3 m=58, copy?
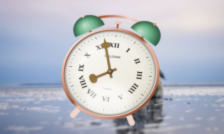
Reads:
h=7 m=57
